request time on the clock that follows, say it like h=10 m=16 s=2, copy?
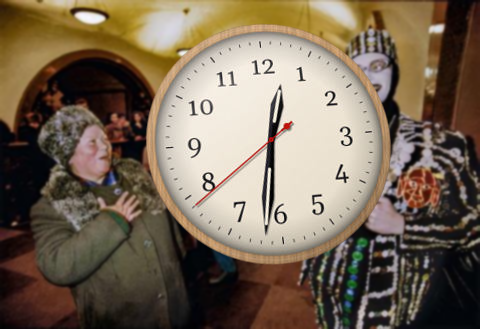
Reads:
h=12 m=31 s=39
